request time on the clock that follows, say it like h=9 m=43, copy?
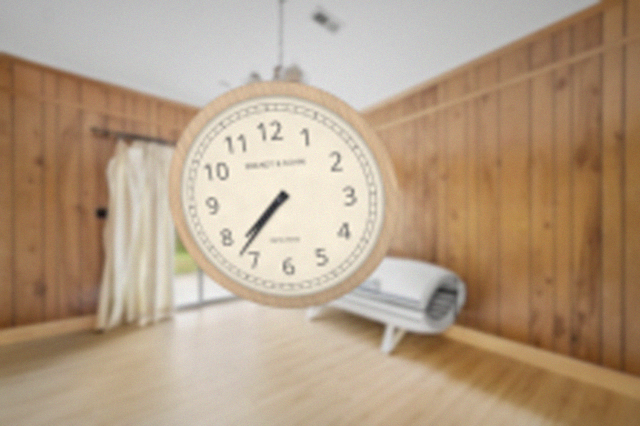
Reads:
h=7 m=37
